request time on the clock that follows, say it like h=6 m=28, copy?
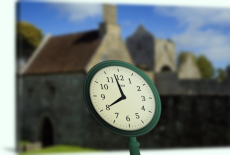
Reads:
h=7 m=58
